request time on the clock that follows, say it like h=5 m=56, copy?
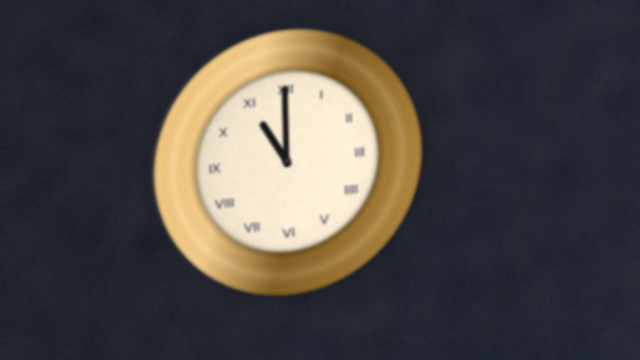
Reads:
h=11 m=0
